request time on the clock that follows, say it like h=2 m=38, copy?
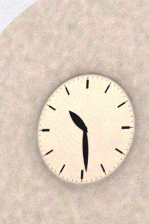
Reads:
h=10 m=29
